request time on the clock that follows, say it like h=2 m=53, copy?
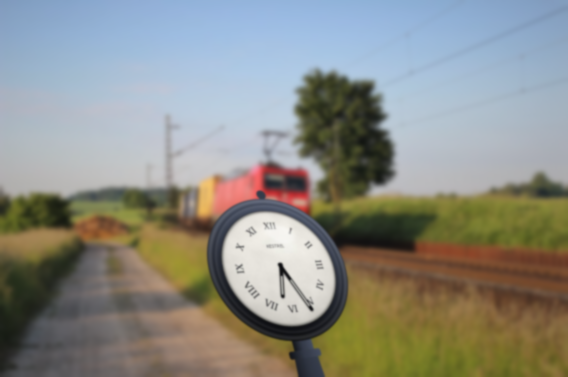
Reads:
h=6 m=26
